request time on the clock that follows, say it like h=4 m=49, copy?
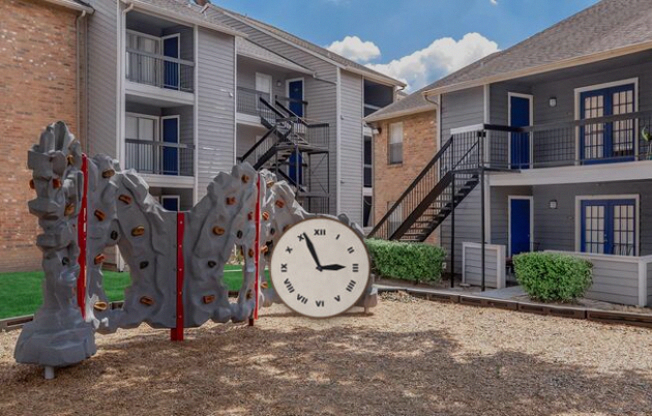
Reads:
h=2 m=56
